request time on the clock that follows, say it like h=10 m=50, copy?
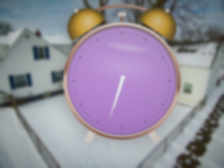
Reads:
h=6 m=33
